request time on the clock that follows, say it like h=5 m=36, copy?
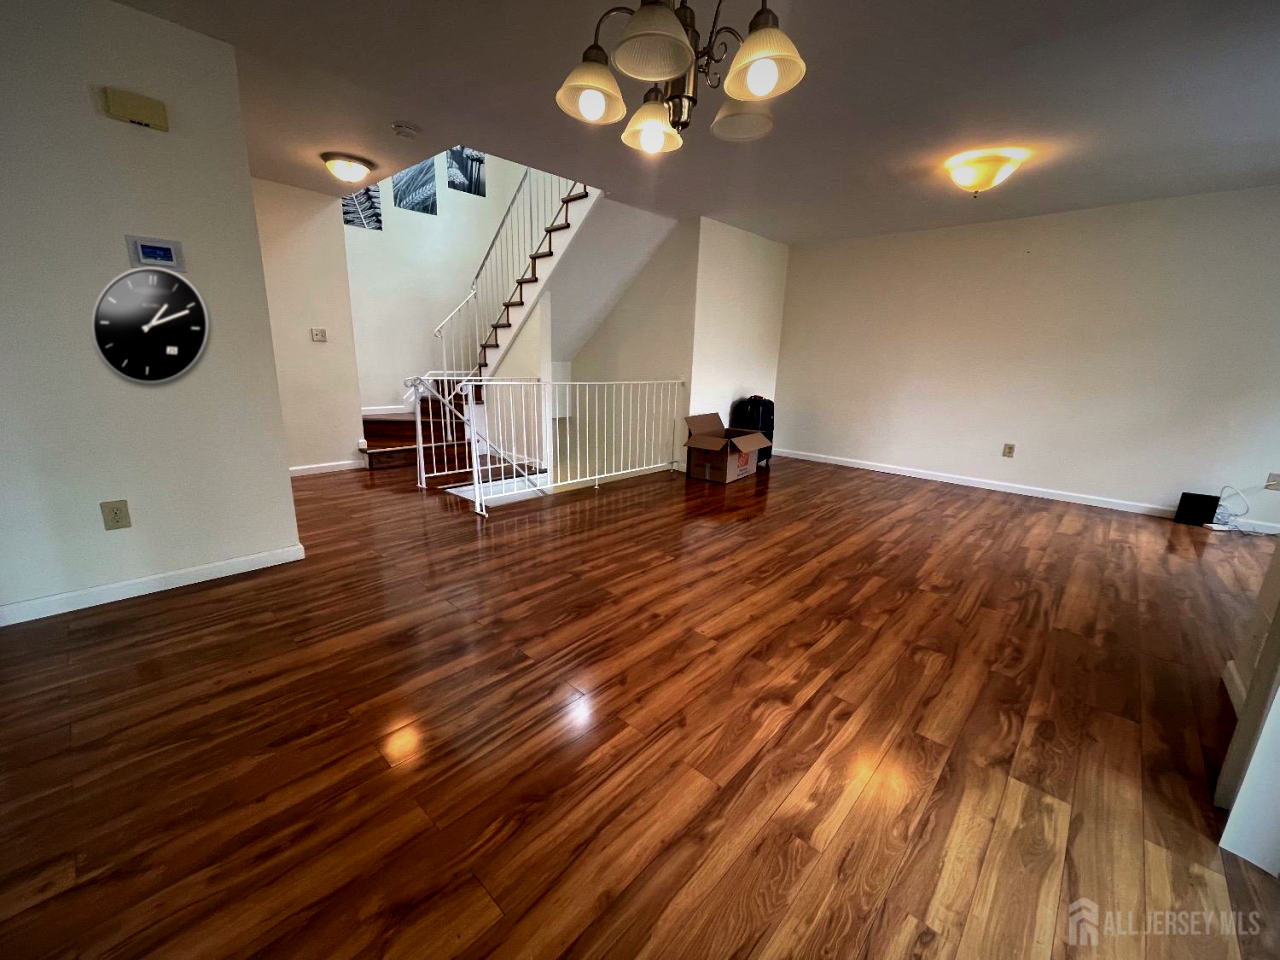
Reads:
h=1 m=11
